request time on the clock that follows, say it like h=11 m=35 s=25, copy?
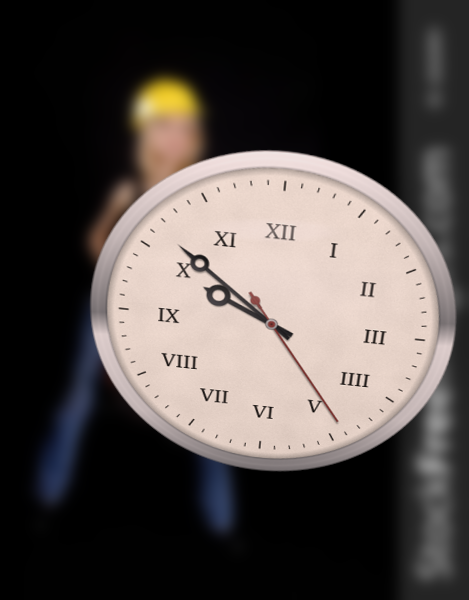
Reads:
h=9 m=51 s=24
